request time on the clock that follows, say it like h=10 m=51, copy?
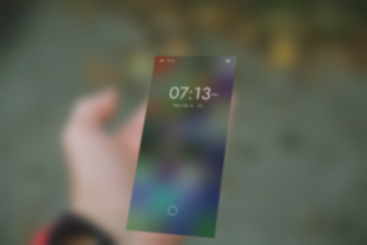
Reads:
h=7 m=13
